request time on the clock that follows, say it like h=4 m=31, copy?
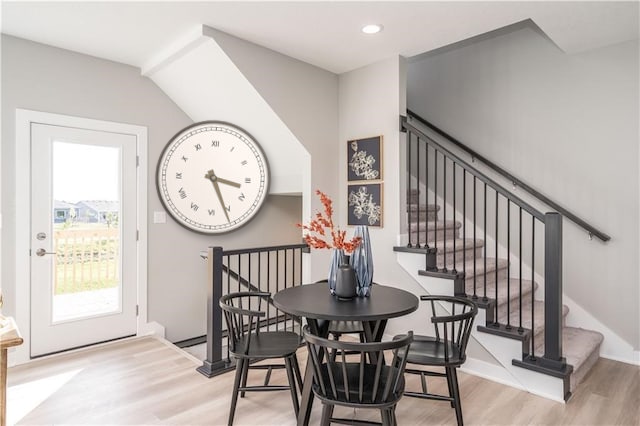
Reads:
h=3 m=26
